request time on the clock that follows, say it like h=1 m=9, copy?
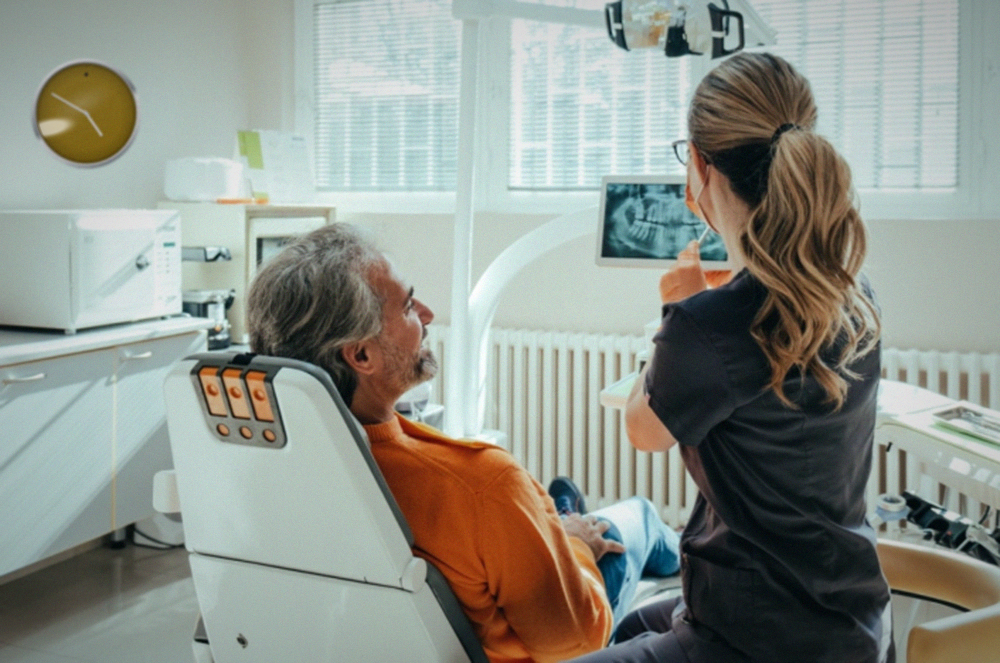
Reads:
h=4 m=50
